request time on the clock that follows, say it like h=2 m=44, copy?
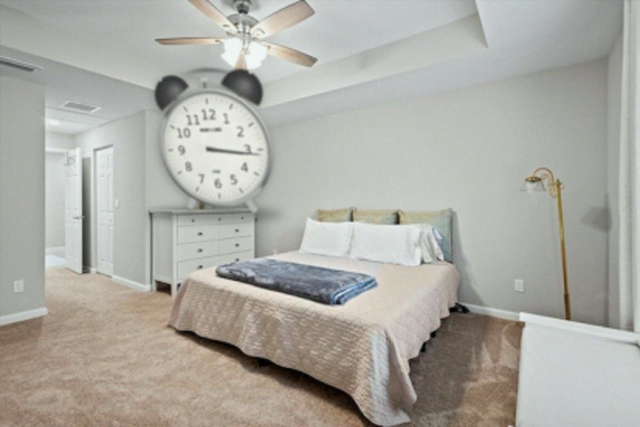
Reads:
h=3 m=16
